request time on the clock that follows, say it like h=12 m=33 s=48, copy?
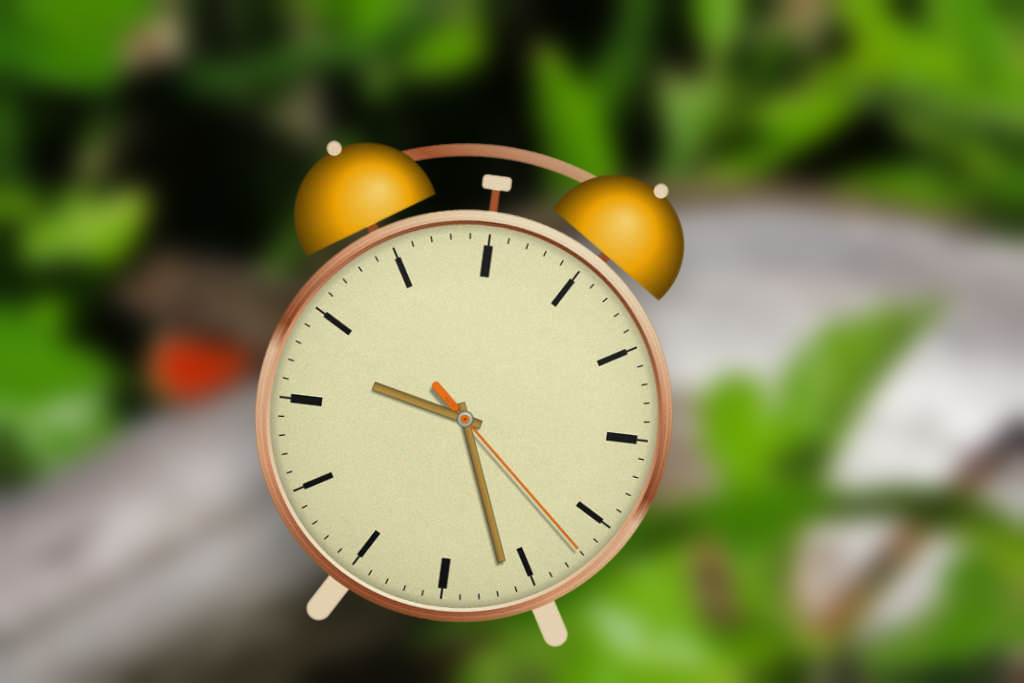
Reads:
h=9 m=26 s=22
